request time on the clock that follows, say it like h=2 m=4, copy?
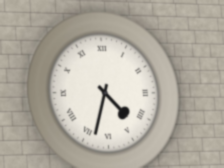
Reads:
h=4 m=33
